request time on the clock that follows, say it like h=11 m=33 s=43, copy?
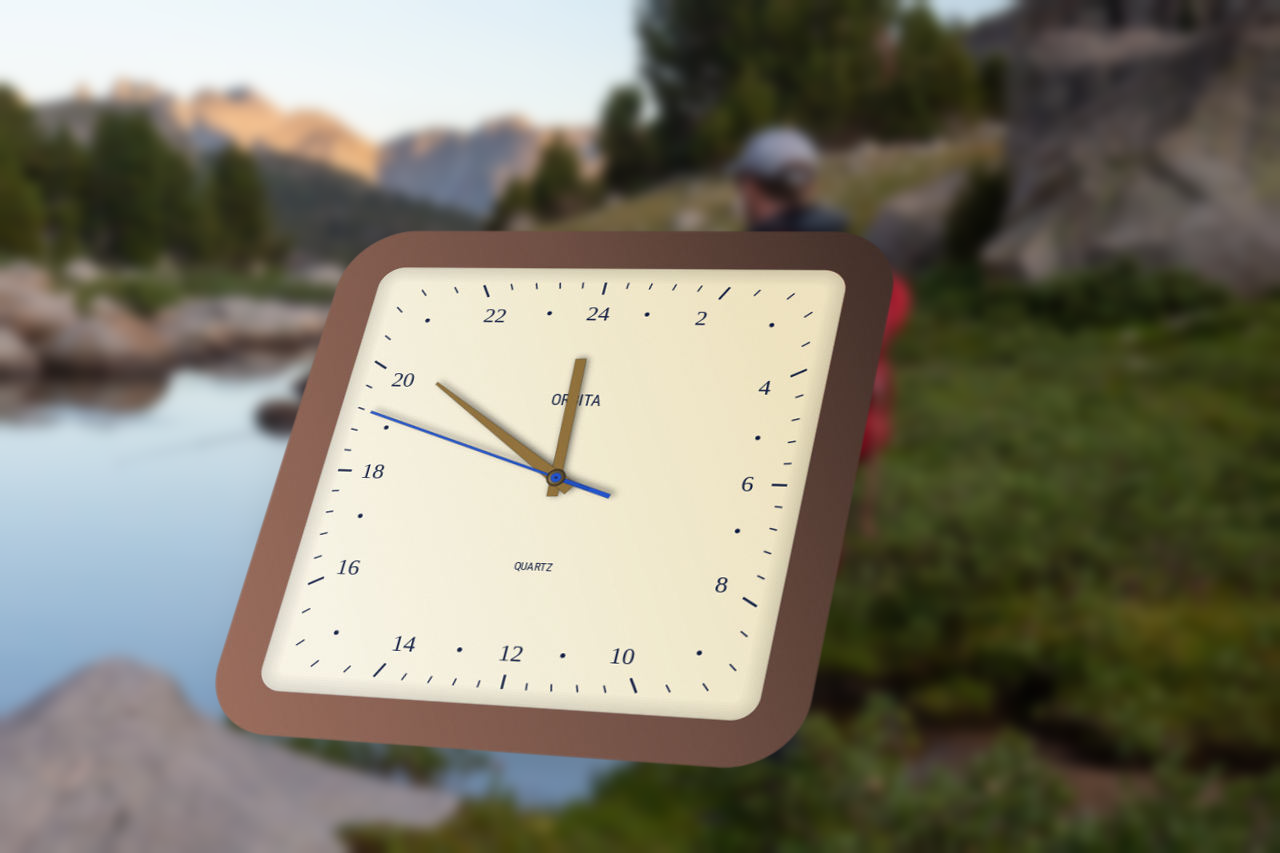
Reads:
h=23 m=50 s=48
